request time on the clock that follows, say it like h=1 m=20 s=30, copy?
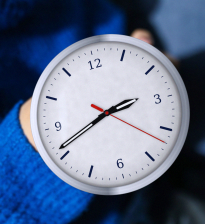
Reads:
h=2 m=41 s=22
